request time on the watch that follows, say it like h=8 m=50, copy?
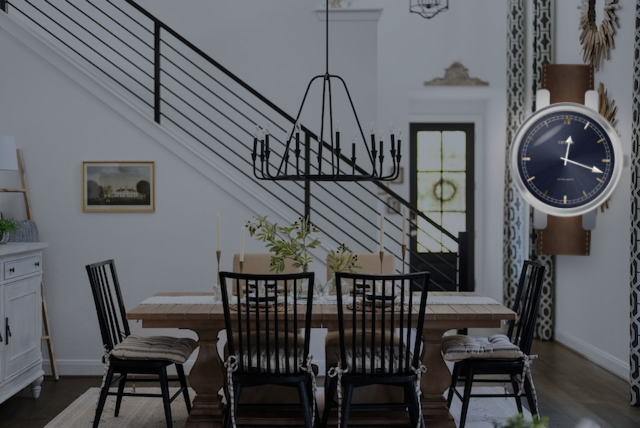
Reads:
h=12 m=18
